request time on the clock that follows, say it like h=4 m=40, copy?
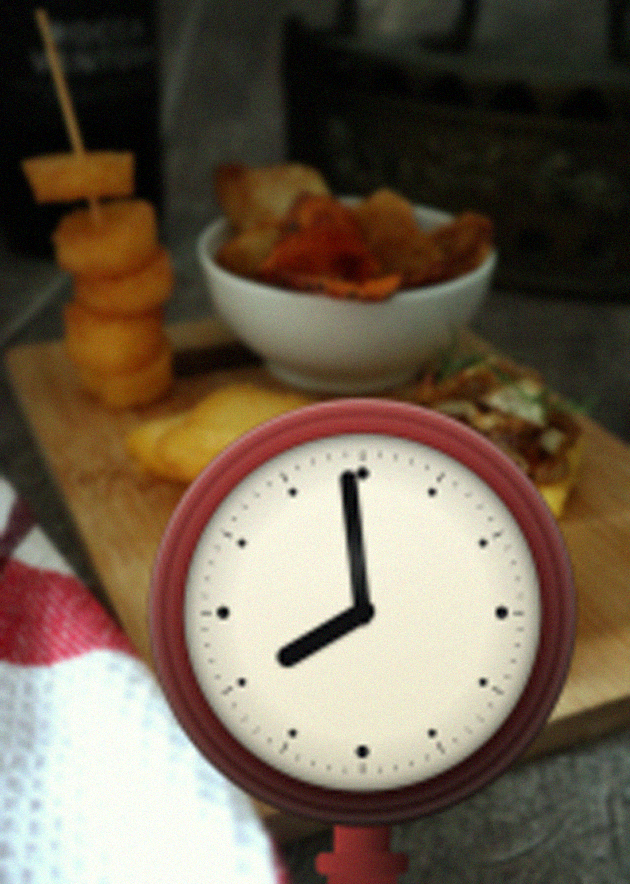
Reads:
h=7 m=59
